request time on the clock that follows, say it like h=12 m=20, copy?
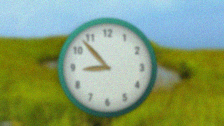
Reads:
h=8 m=53
